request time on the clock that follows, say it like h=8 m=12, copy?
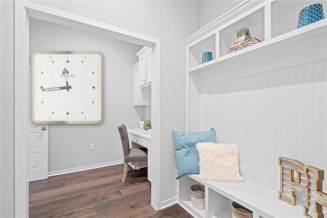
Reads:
h=11 m=44
